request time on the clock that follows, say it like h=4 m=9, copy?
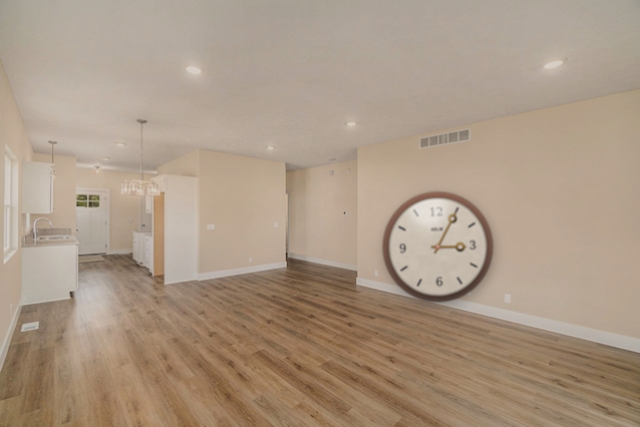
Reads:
h=3 m=5
